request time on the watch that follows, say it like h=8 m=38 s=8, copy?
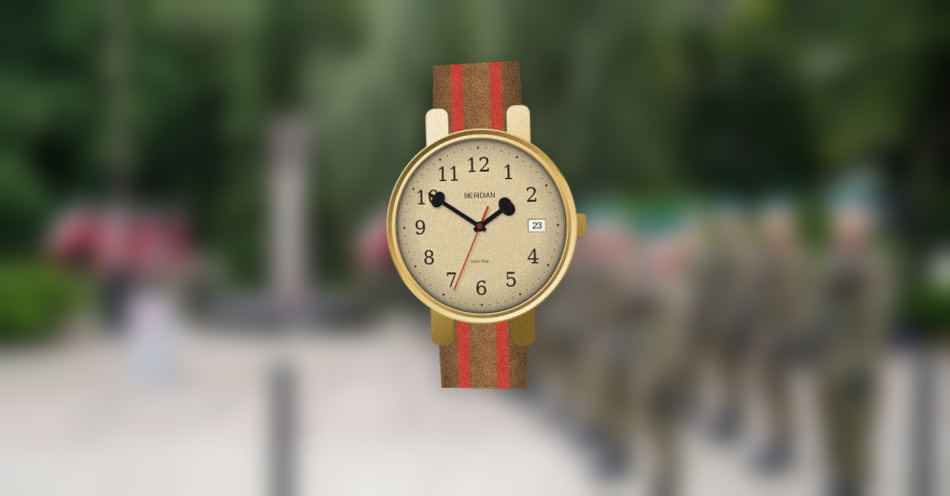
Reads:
h=1 m=50 s=34
